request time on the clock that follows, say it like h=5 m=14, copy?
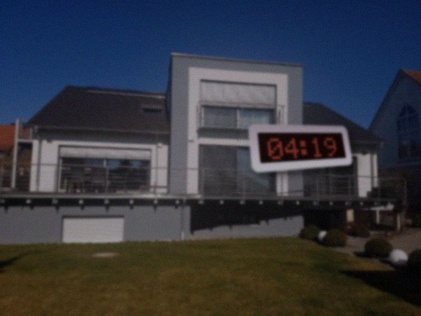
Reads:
h=4 m=19
